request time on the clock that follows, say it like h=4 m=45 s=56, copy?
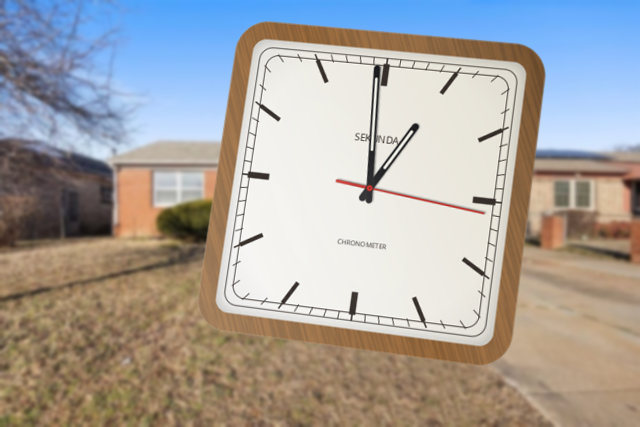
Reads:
h=12 m=59 s=16
